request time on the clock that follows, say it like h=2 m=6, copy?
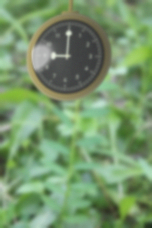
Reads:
h=9 m=0
